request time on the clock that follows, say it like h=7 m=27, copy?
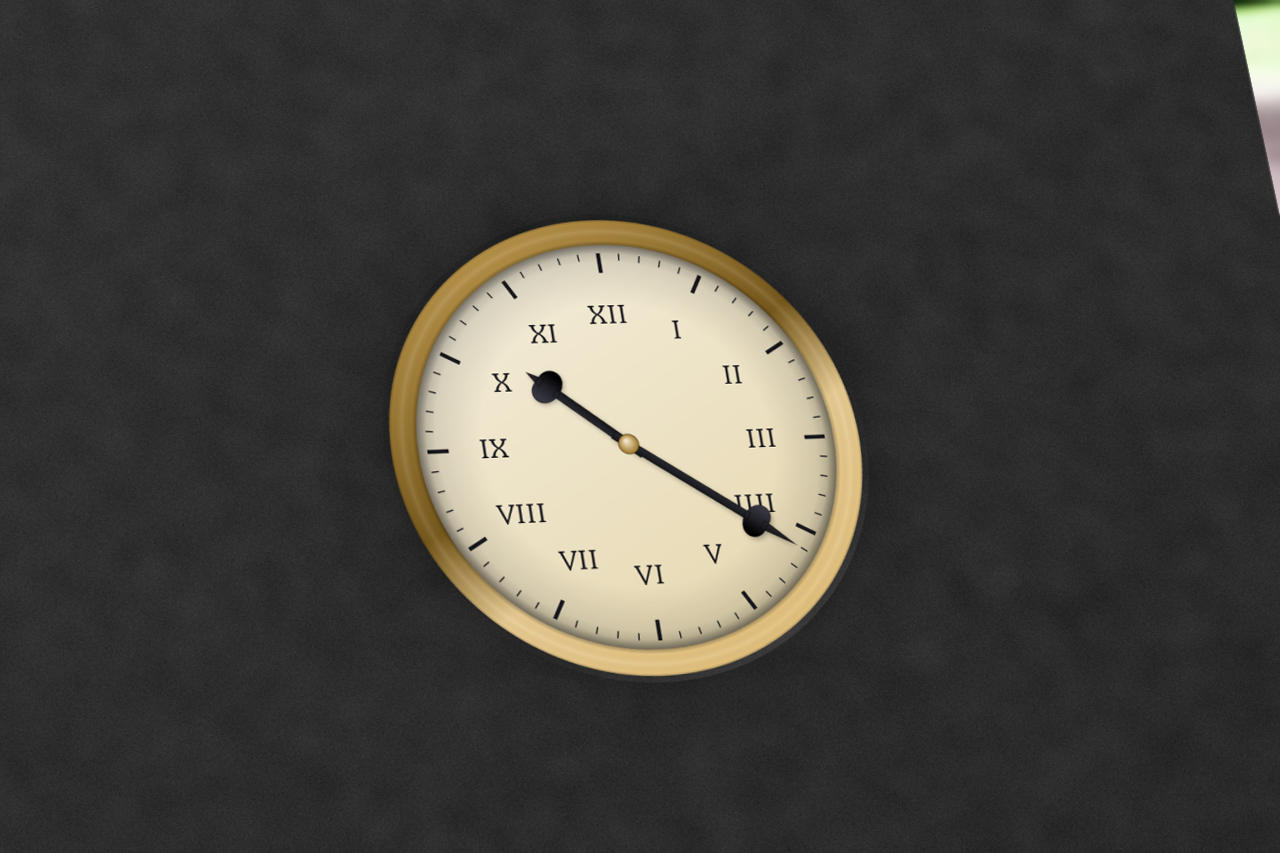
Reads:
h=10 m=21
